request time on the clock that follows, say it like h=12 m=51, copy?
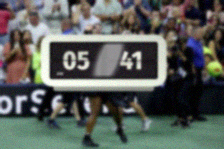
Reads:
h=5 m=41
